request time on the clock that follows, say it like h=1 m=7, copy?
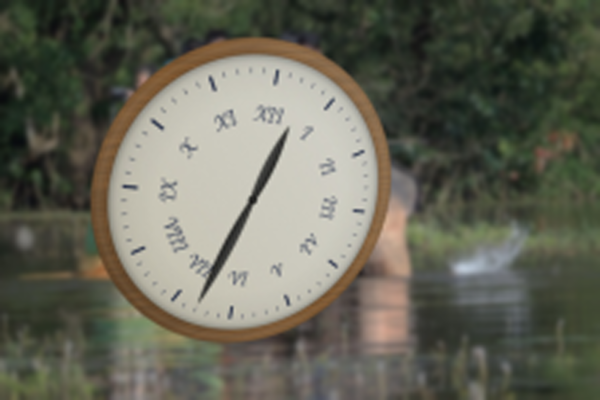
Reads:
h=12 m=33
